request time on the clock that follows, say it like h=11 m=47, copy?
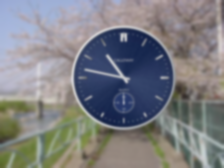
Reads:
h=10 m=47
